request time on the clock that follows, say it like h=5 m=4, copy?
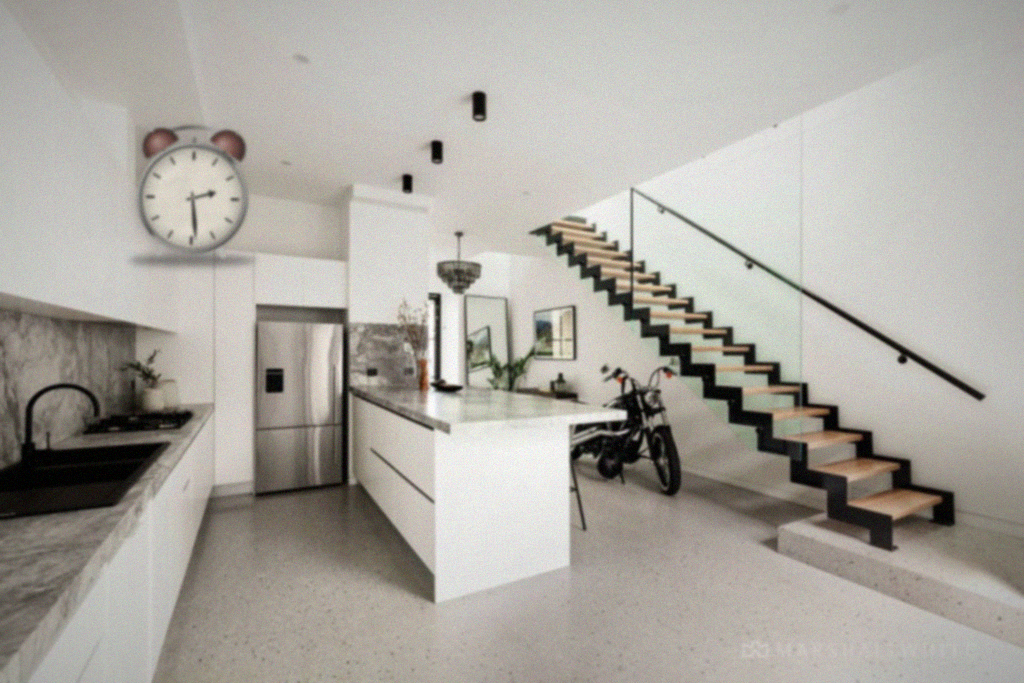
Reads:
h=2 m=29
